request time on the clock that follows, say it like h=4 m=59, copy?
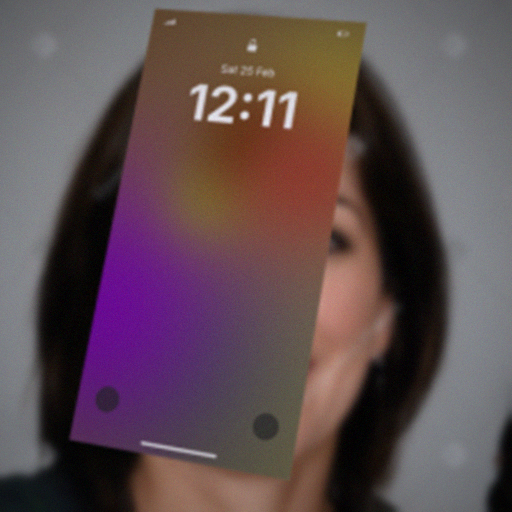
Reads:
h=12 m=11
